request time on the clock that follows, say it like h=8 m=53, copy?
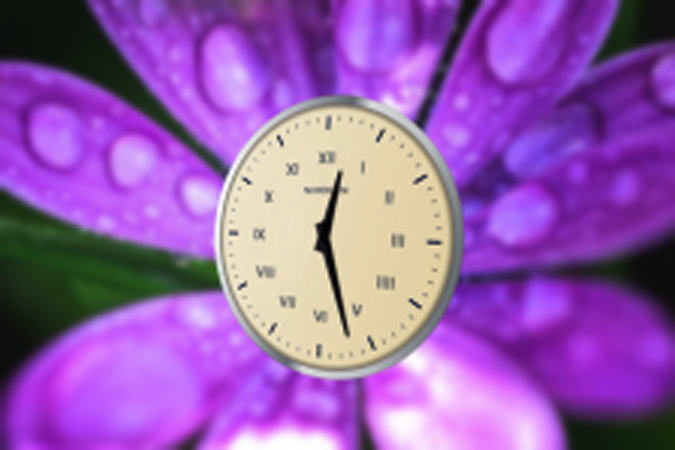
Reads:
h=12 m=27
